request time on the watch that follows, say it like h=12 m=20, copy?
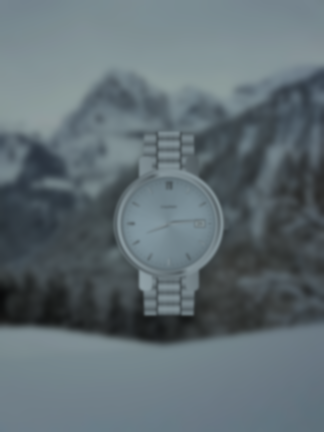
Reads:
h=8 m=14
